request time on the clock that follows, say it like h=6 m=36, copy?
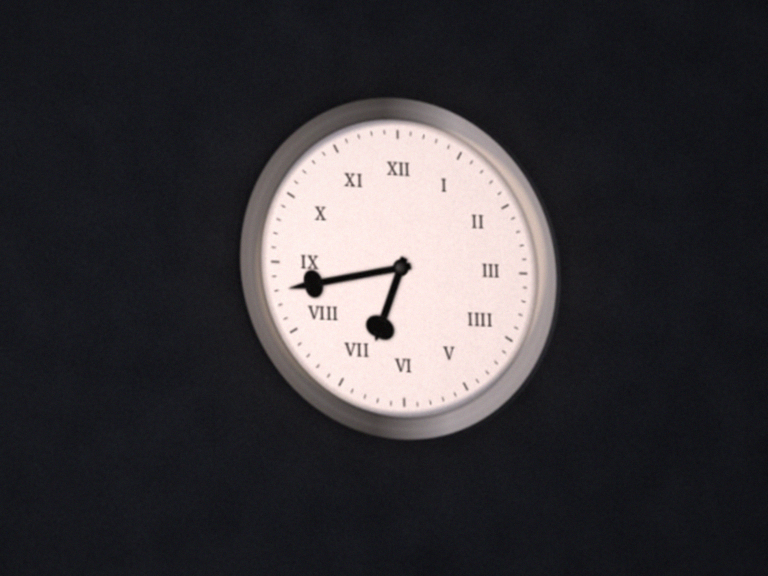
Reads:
h=6 m=43
